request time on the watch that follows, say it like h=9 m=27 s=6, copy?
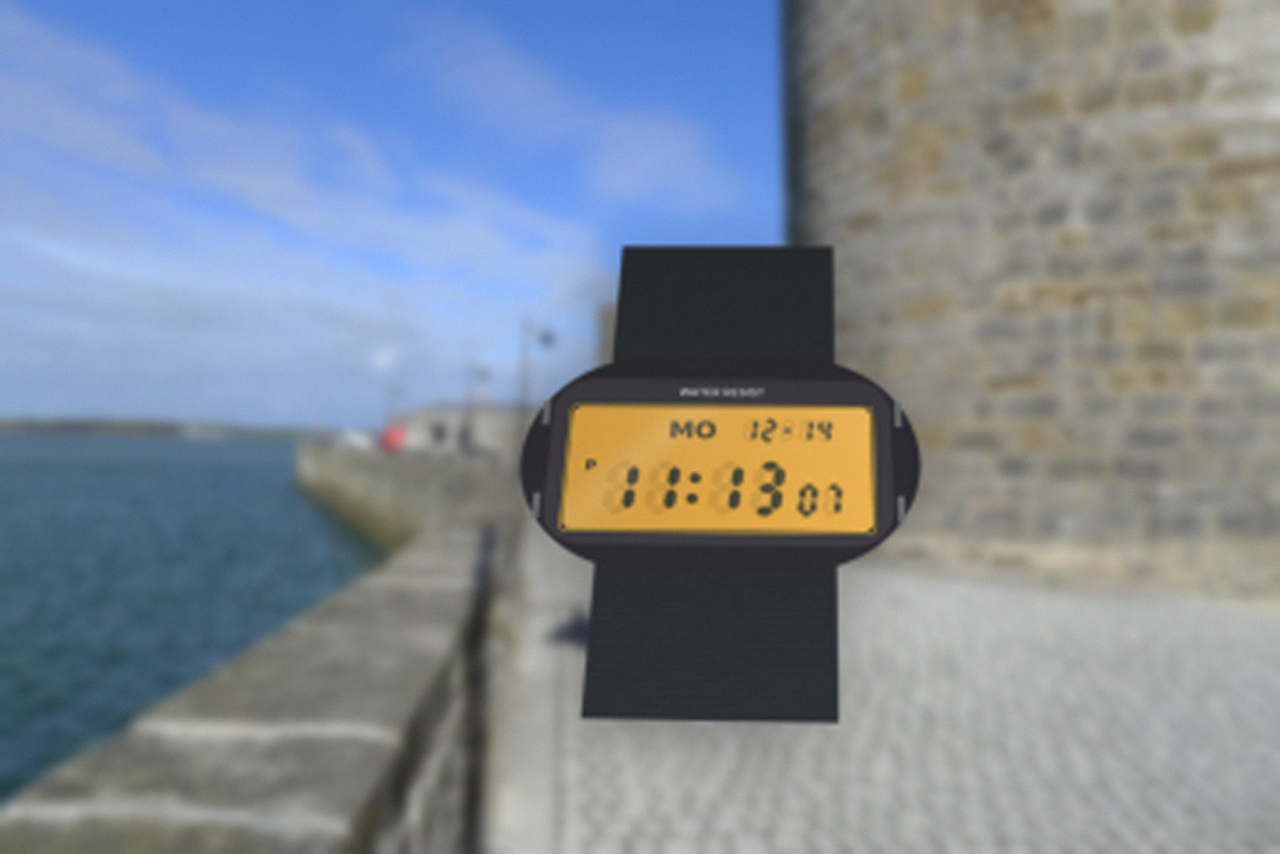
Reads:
h=11 m=13 s=7
